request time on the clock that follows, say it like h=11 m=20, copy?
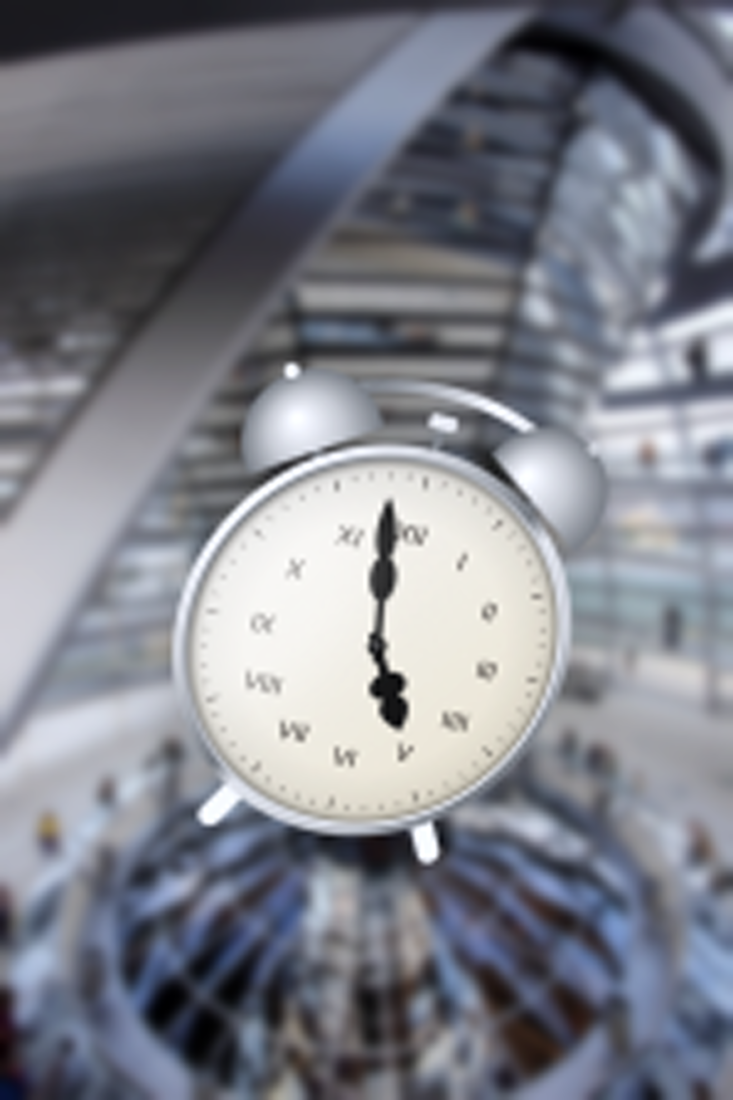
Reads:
h=4 m=58
